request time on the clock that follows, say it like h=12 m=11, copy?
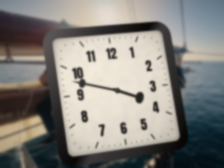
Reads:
h=3 m=48
